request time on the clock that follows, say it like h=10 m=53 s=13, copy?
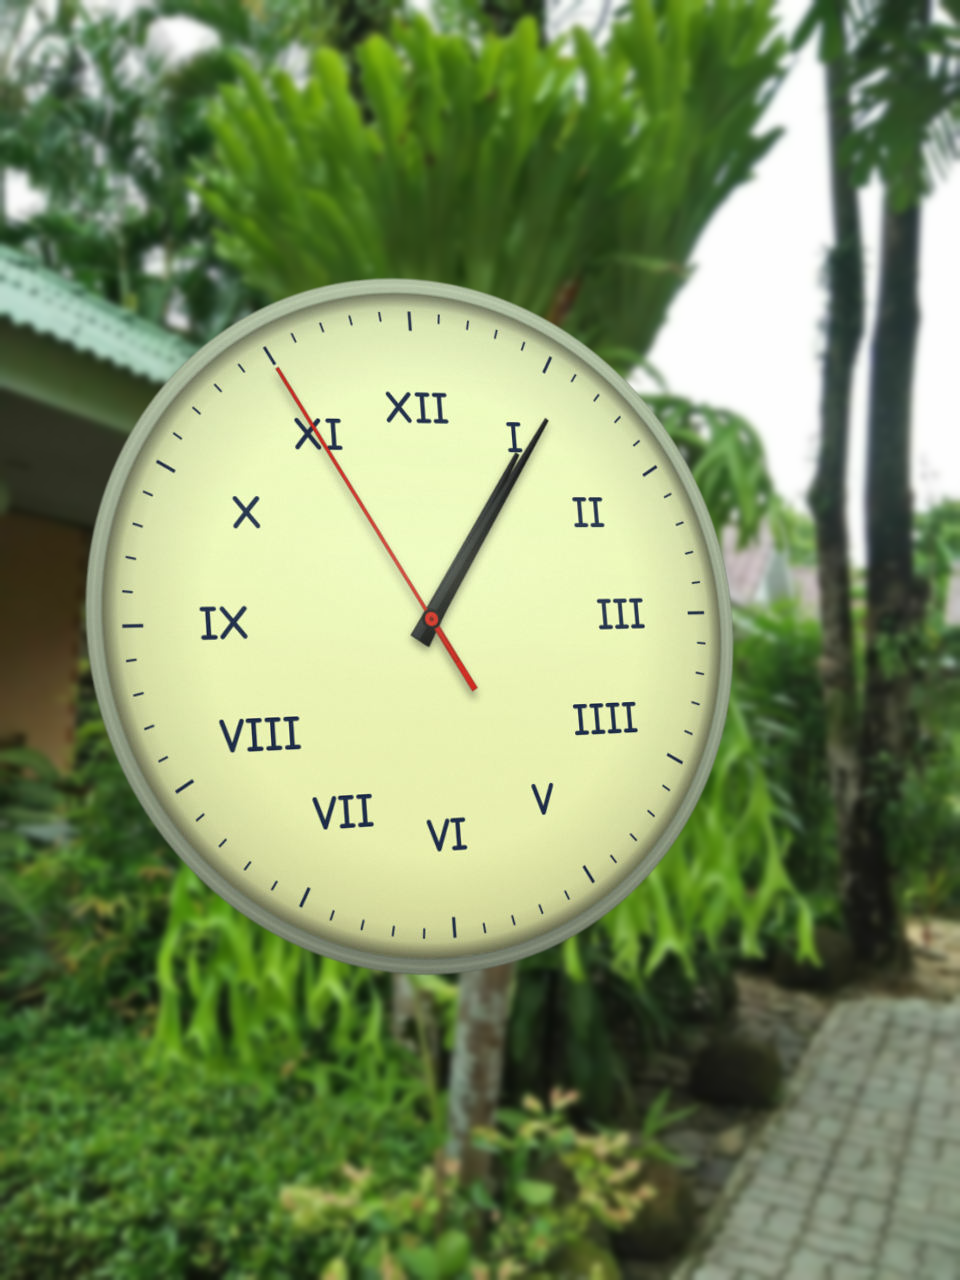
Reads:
h=1 m=5 s=55
